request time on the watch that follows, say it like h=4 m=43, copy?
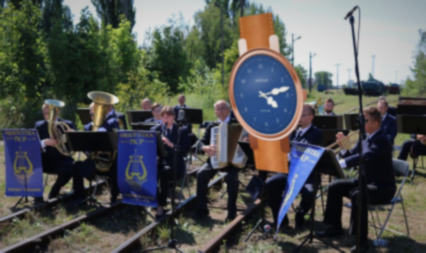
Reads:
h=4 m=13
